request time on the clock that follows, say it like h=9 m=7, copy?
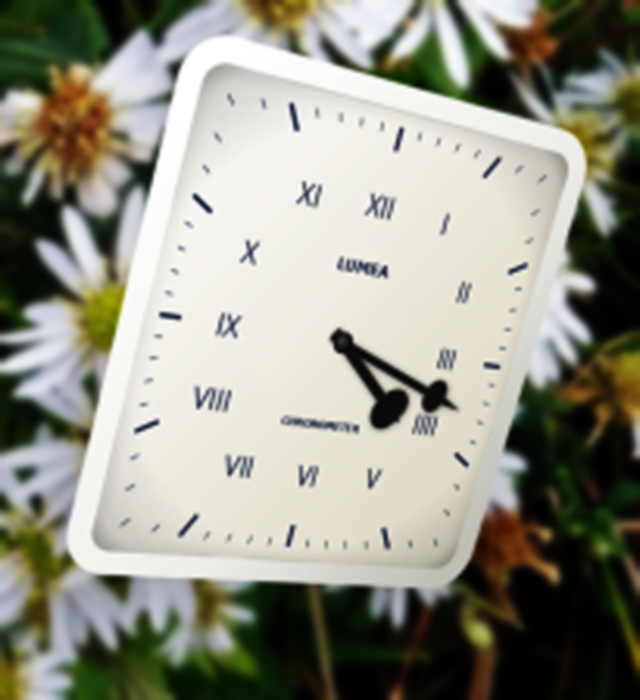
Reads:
h=4 m=18
